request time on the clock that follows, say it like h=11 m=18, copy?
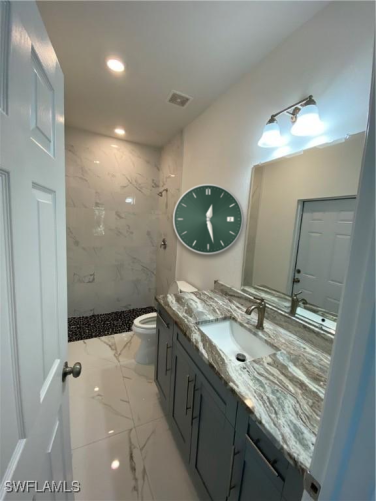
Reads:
h=12 m=28
